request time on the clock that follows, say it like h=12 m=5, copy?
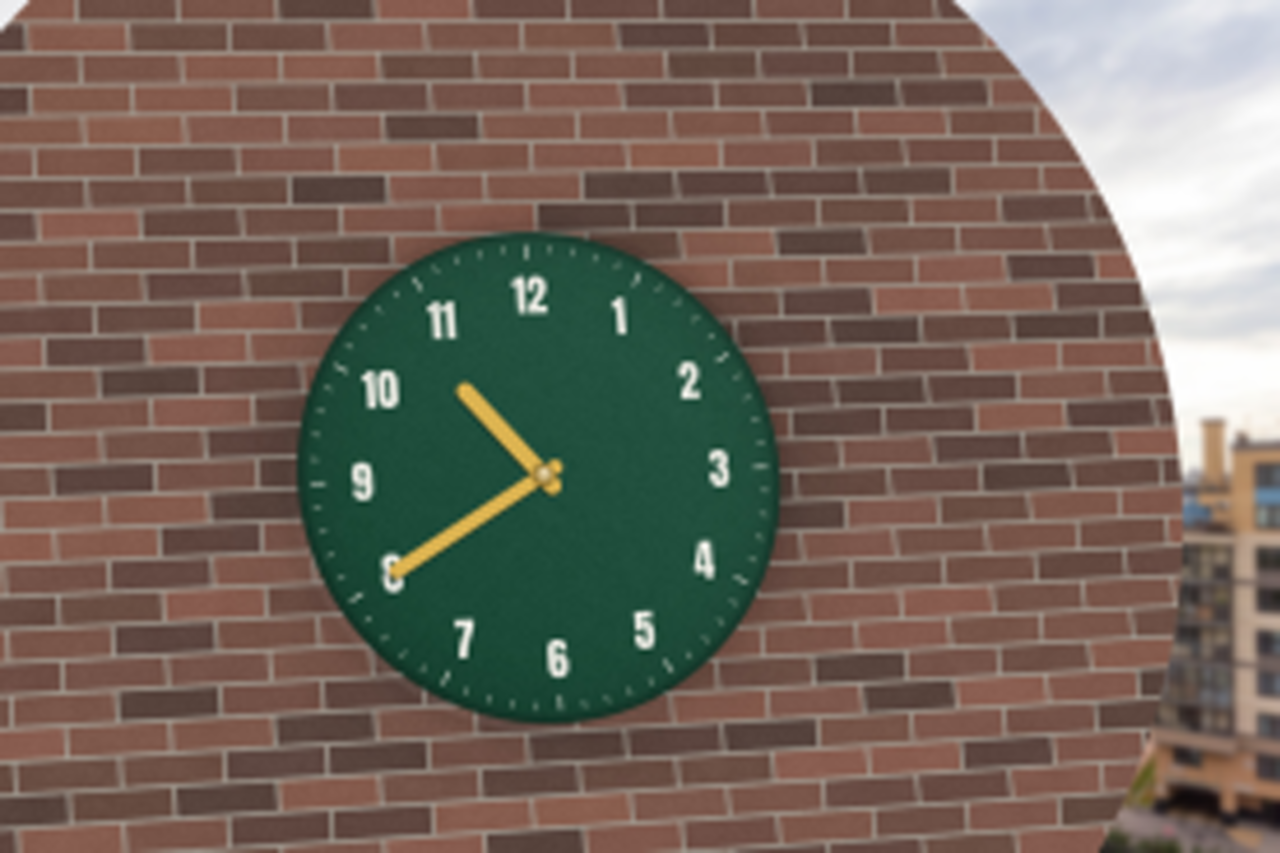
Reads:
h=10 m=40
